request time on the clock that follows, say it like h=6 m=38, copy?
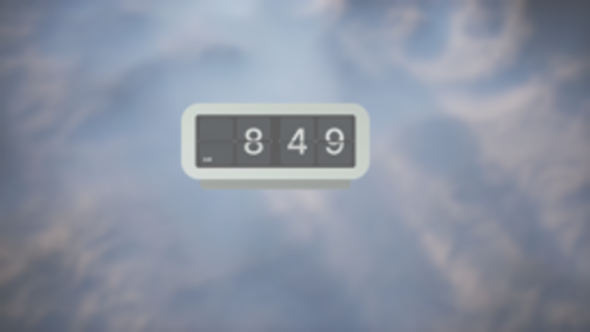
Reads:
h=8 m=49
